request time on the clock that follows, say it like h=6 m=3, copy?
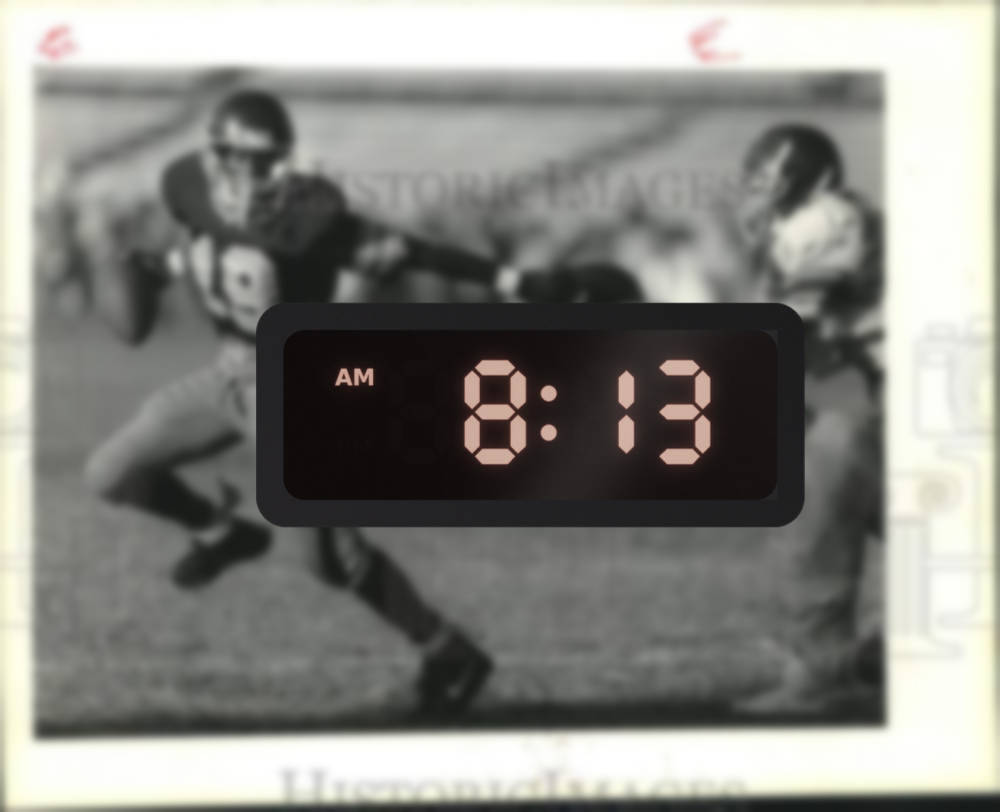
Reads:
h=8 m=13
